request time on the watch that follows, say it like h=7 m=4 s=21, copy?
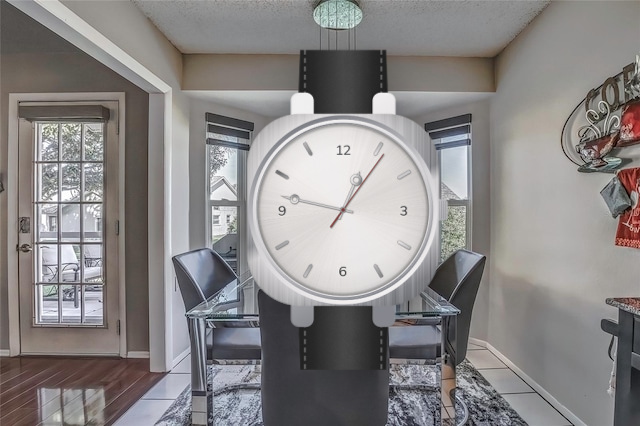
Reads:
h=12 m=47 s=6
